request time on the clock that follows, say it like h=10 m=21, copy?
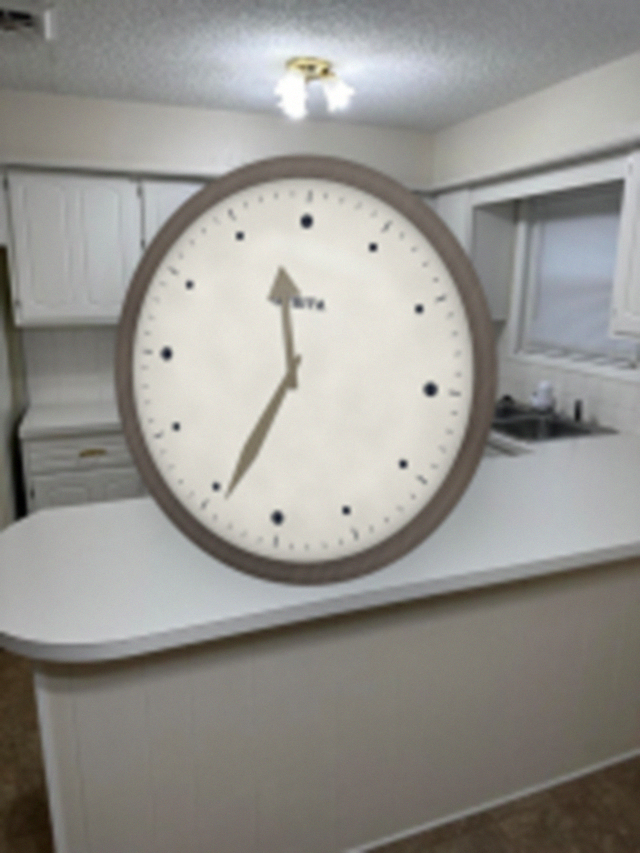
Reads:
h=11 m=34
